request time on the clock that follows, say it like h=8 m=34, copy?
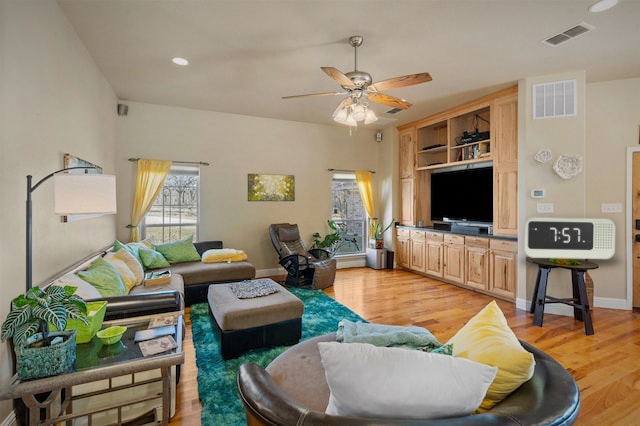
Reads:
h=7 m=57
